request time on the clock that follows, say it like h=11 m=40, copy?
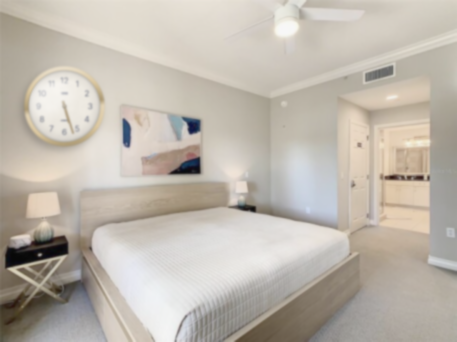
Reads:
h=5 m=27
